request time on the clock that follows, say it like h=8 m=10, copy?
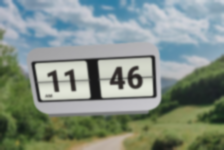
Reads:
h=11 m=46
